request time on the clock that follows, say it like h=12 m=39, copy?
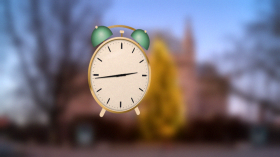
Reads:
h=2 m=44
